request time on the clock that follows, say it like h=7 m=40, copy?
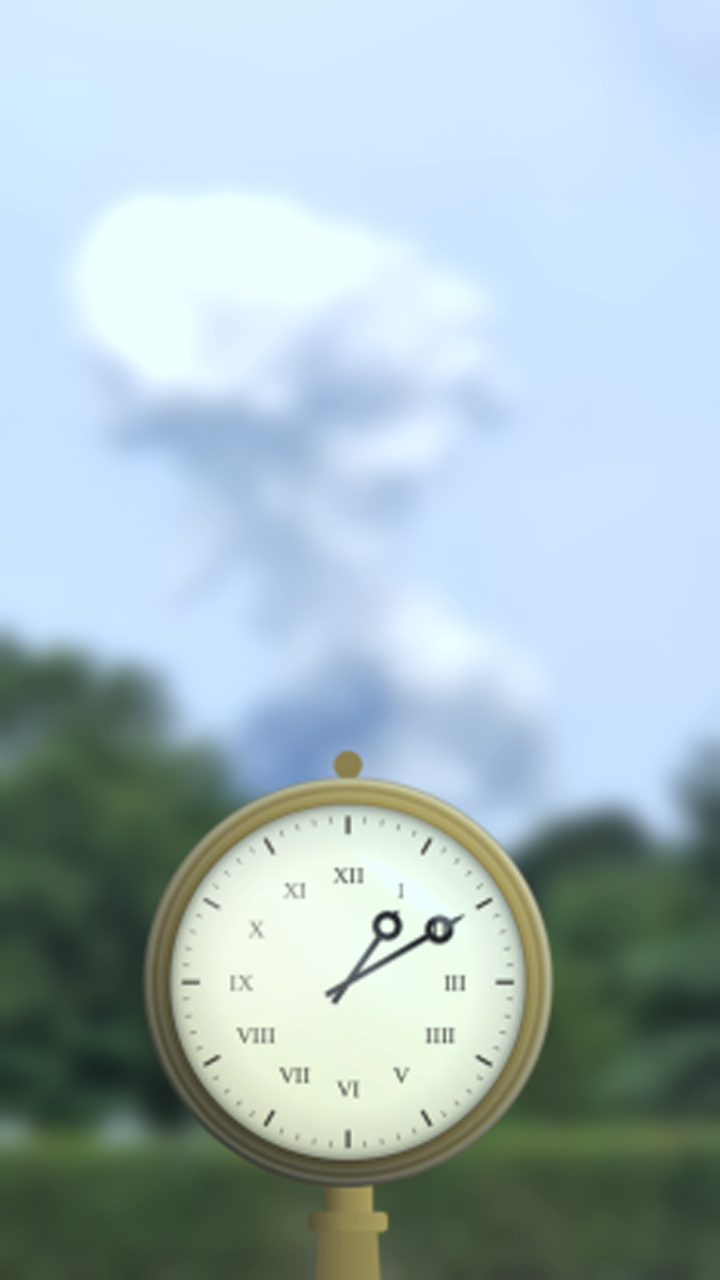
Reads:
h=1 m=10
